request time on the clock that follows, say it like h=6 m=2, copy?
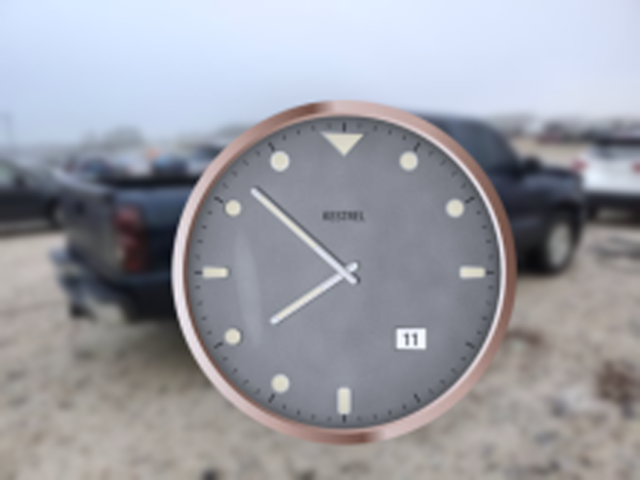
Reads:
h=7 m=52
